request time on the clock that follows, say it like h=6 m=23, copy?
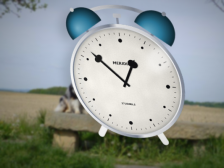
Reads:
h=12 m=52
